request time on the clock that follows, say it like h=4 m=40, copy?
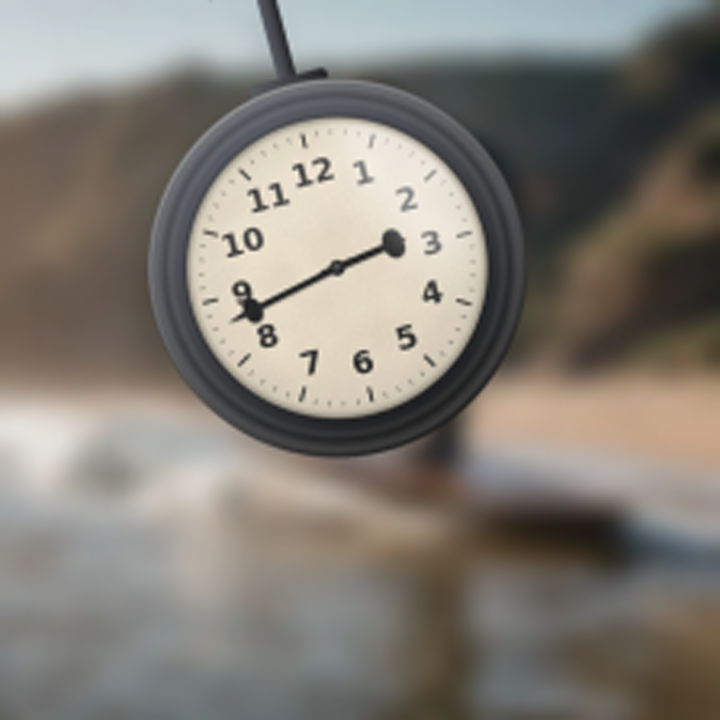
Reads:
h=2 m=43
